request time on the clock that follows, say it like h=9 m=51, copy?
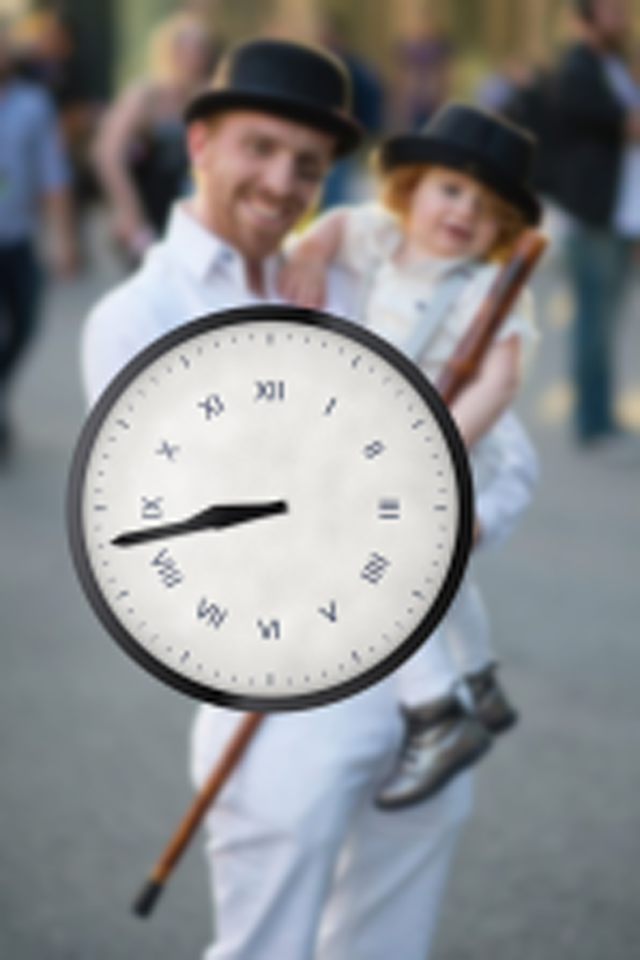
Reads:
h=8 m=43
